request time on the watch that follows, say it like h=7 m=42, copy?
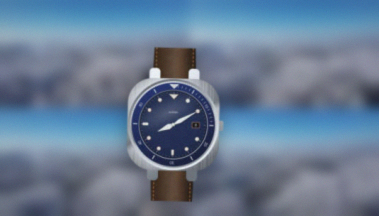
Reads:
h=8 m=10
